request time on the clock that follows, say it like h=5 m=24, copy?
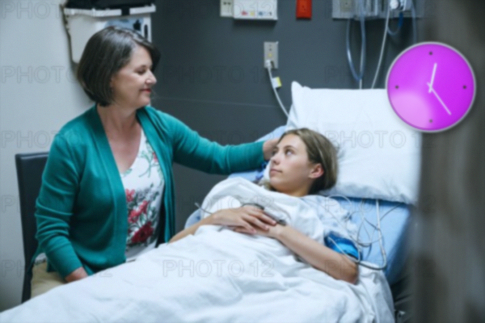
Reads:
h=12 m=24
